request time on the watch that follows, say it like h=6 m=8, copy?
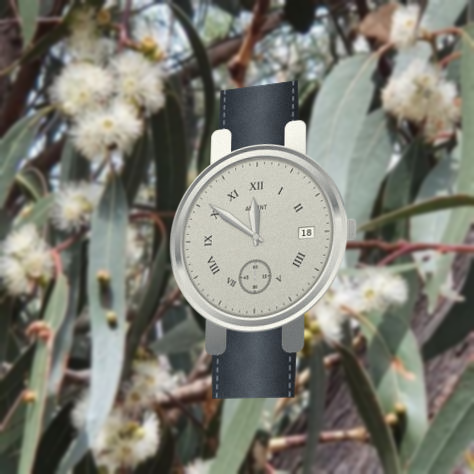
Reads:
h=11 m=51
